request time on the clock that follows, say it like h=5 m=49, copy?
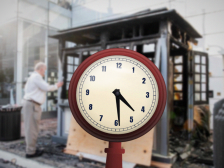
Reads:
h=4 m=29
